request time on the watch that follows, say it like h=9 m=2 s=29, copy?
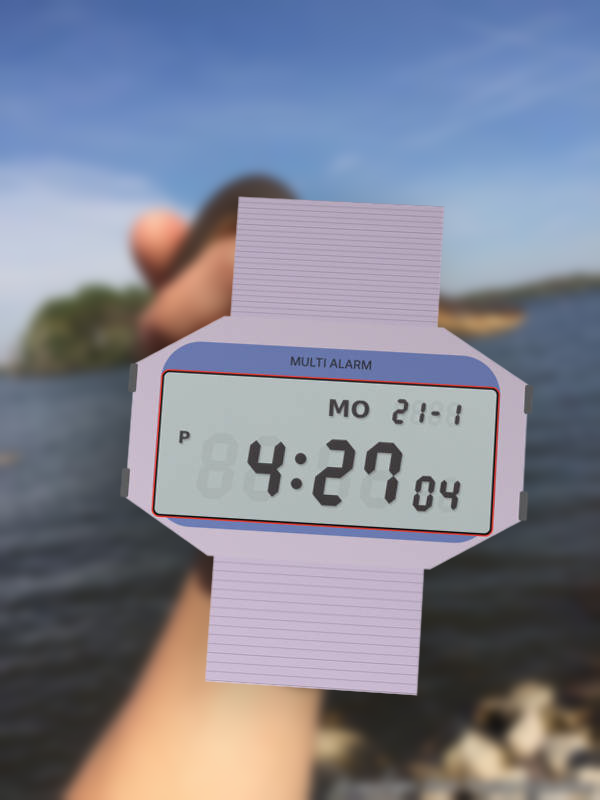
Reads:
h=4 m=27 s=4
